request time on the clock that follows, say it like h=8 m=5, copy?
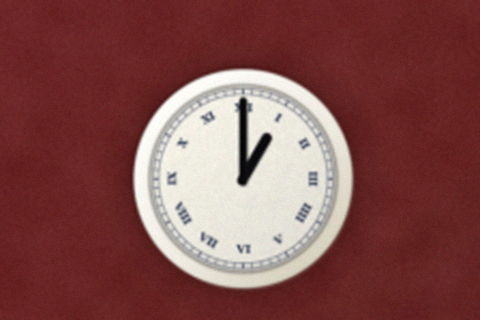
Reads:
h=1 m=0
